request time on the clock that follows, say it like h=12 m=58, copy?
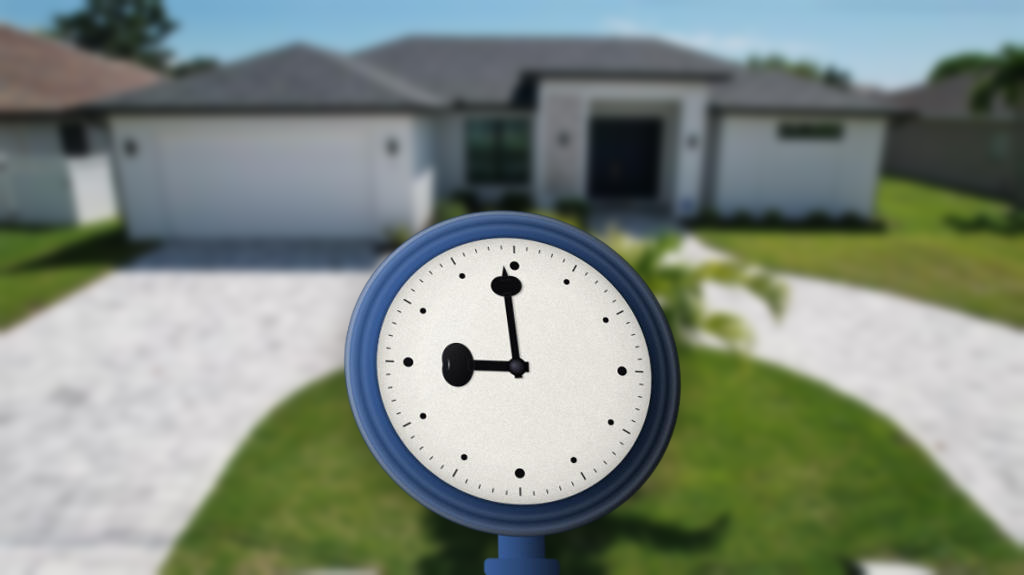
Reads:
h=8 m=59
